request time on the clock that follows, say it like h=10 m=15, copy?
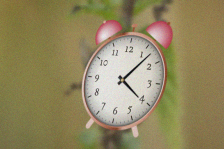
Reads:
h=4 m=7
